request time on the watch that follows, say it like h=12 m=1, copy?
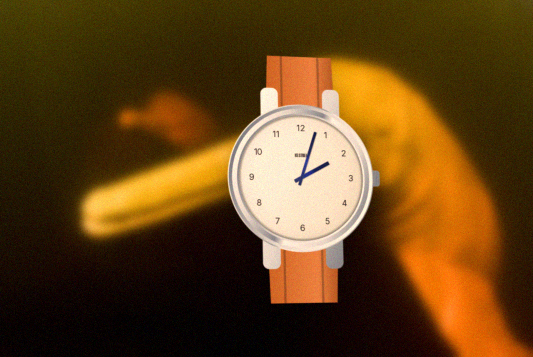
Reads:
h=2 m=3
